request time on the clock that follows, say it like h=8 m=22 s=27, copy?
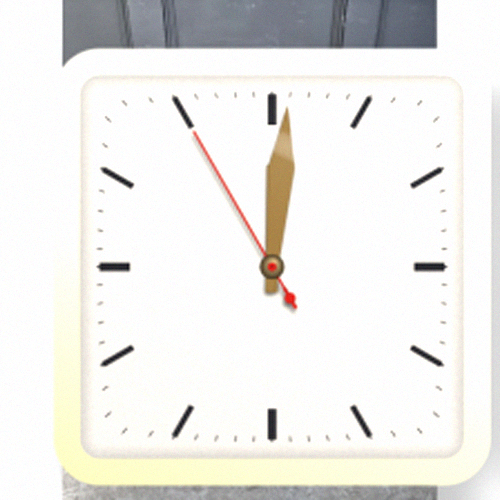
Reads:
h=12 m=0 s=55
